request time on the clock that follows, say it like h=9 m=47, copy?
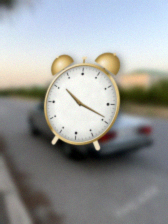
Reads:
h=10 m=19
